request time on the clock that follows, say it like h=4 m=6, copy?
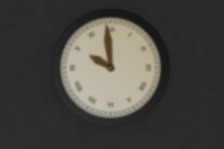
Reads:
h=9 m=59
